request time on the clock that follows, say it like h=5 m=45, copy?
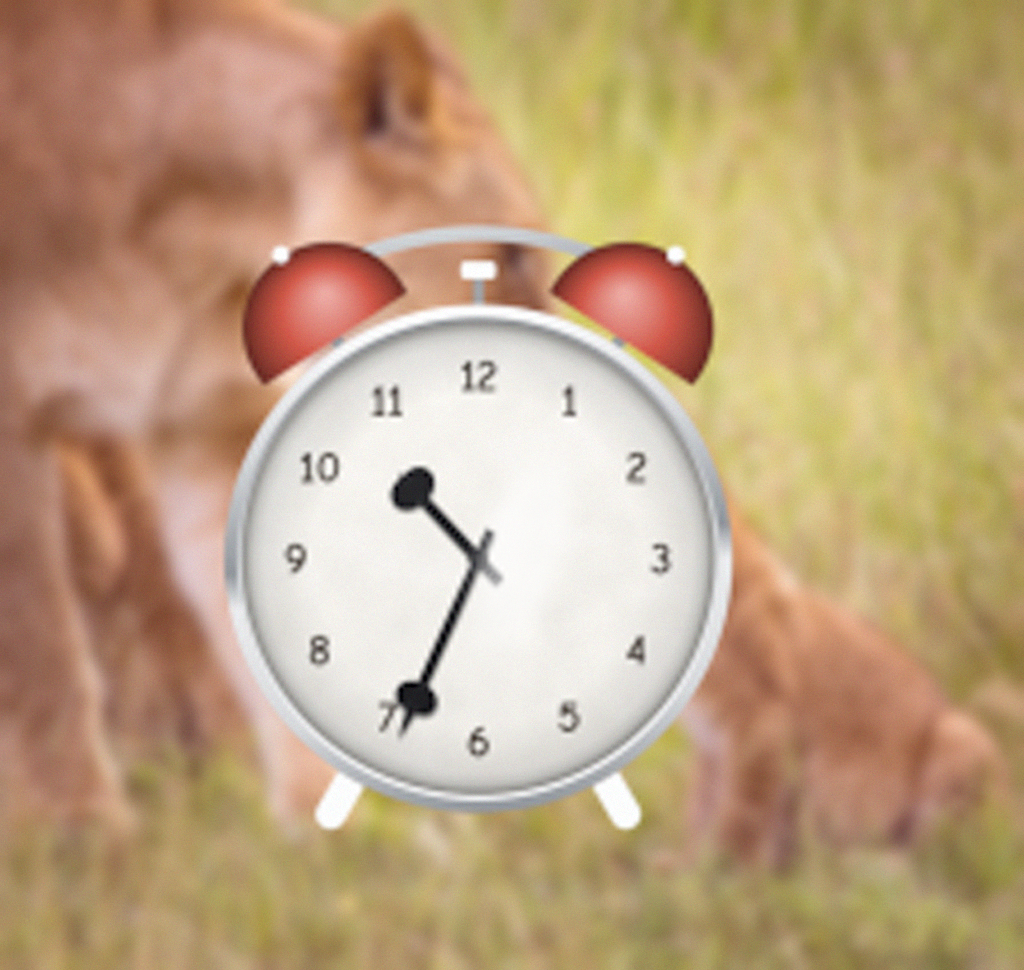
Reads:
h=10 m=34
